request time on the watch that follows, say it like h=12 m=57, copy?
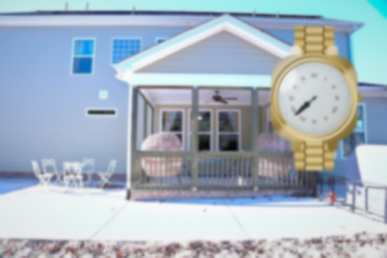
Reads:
h=7 m=38
